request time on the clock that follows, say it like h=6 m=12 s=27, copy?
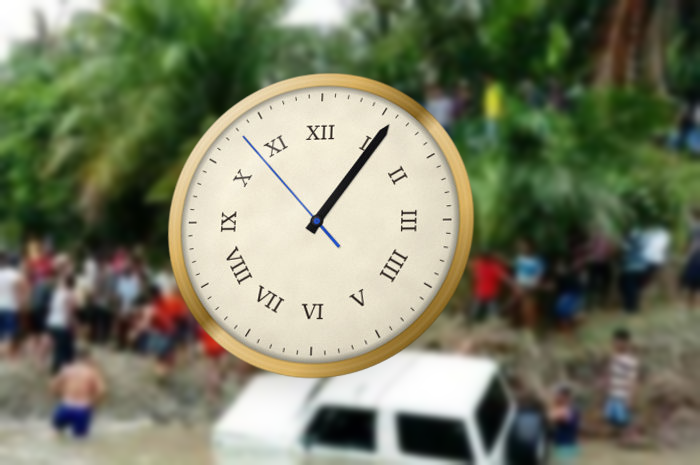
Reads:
h=1 m=5 s=53
